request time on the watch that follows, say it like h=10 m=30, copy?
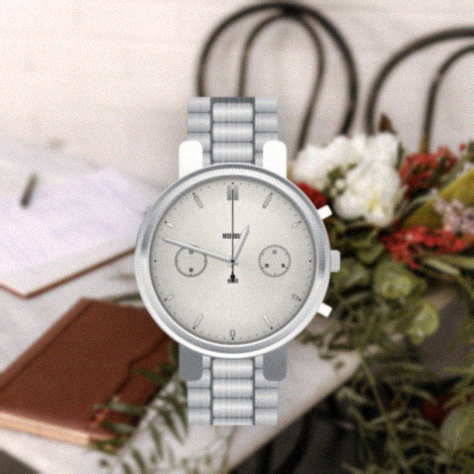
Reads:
h=12 m=48
